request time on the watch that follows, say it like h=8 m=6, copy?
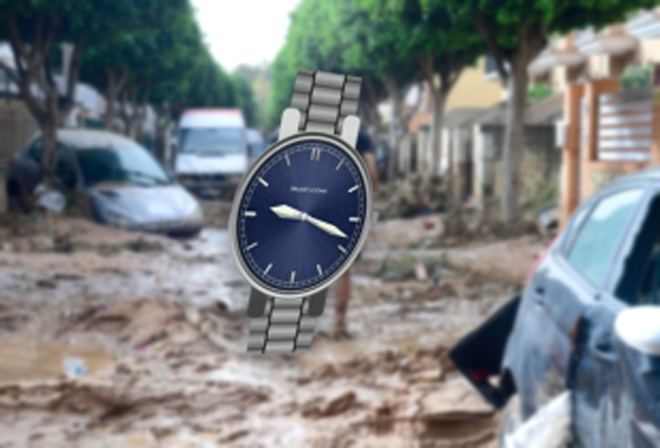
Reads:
h=9 m=18
